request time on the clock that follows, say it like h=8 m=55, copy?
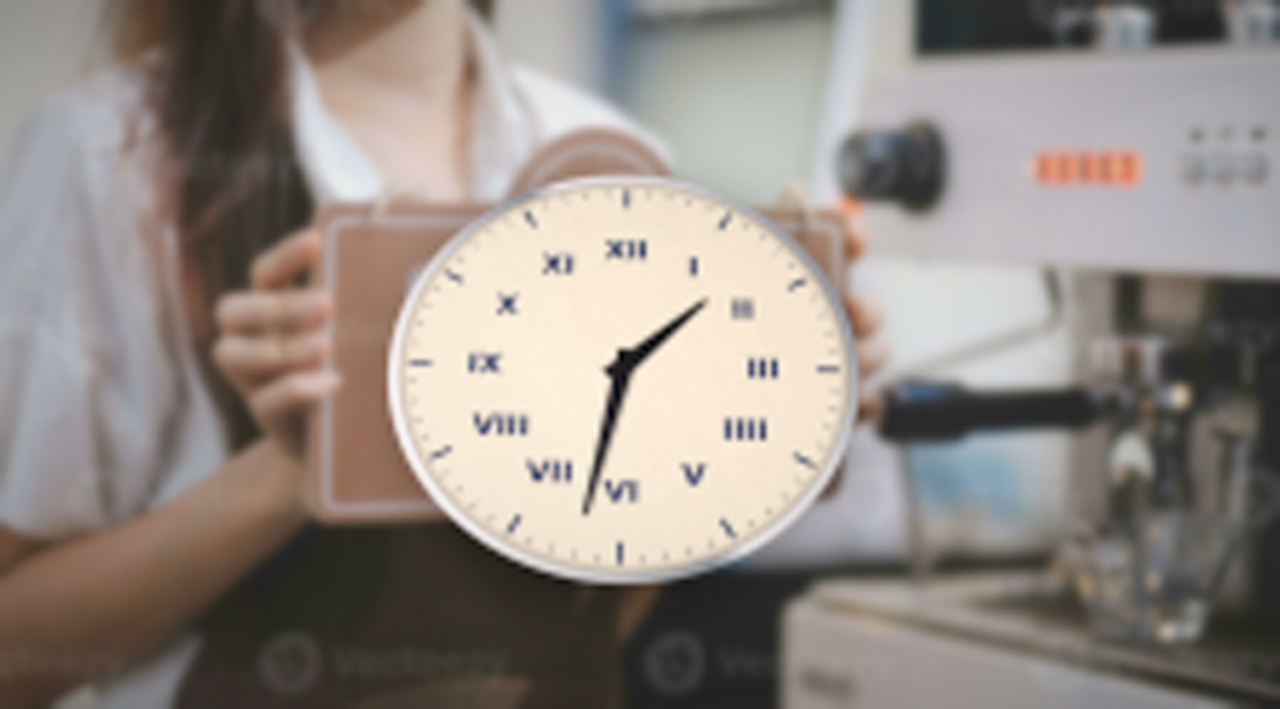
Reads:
h=1 m=32
